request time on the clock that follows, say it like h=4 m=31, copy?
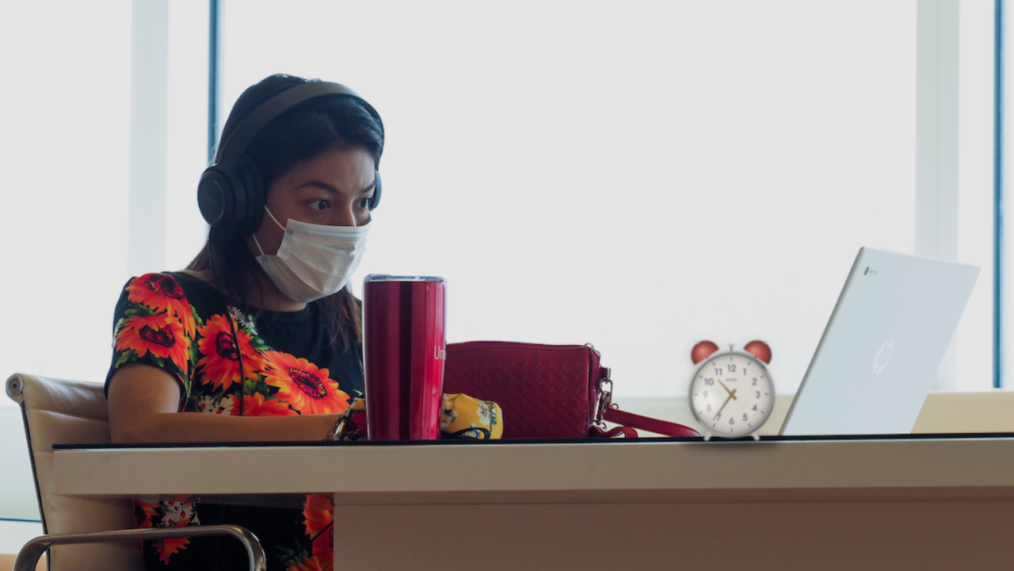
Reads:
h=10 m=36
